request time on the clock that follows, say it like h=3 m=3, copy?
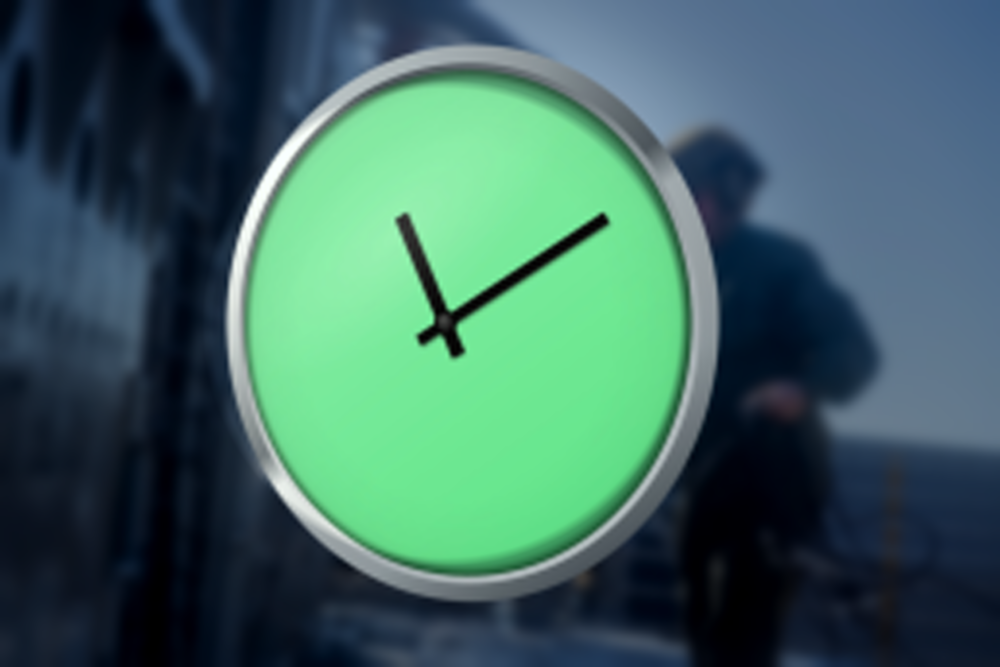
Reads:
h=11 m=10
